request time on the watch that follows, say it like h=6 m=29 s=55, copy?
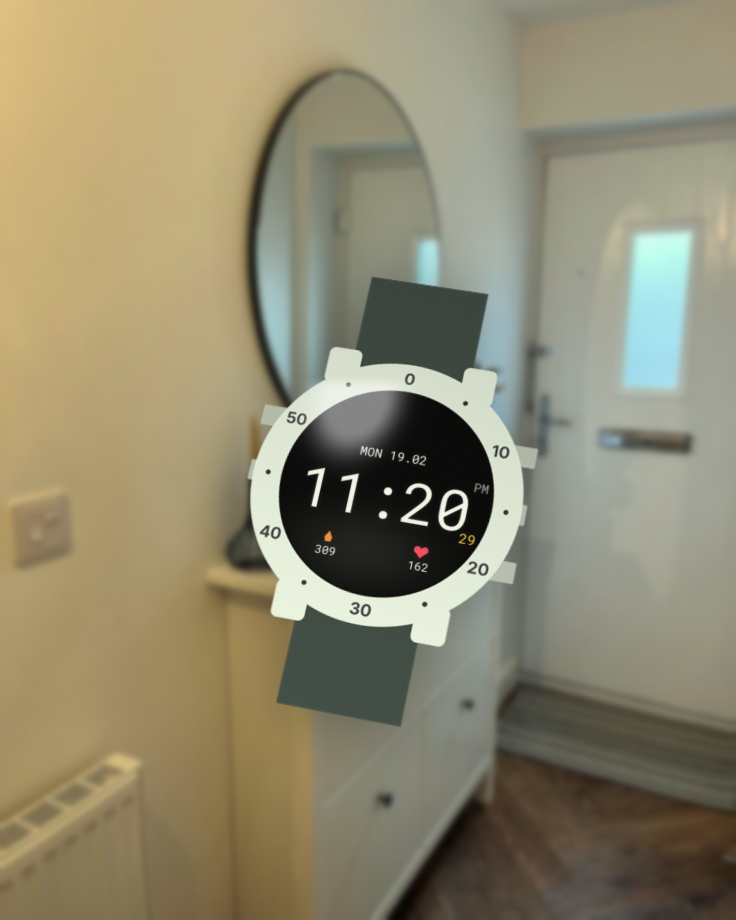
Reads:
h=11 m=20 s=29
